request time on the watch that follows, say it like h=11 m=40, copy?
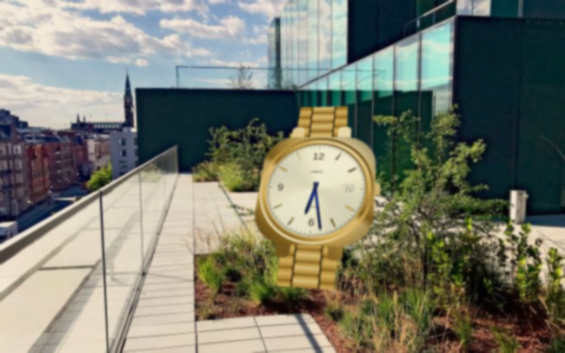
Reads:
h=6 m=28
